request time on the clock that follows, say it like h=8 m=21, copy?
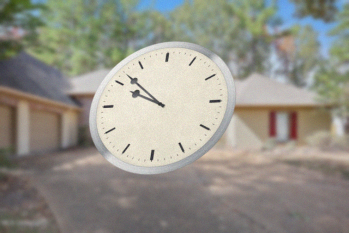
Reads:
h=9 m=52
